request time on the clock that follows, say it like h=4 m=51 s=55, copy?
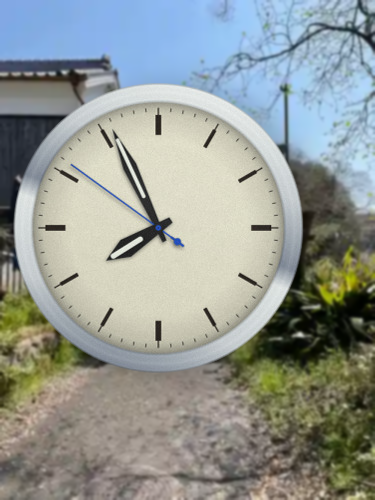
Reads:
h=7 m=55 s=51
